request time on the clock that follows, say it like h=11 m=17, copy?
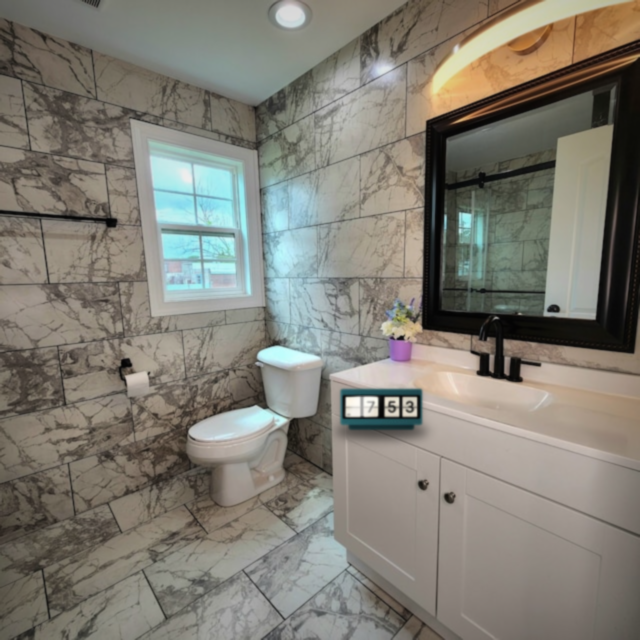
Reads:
h=7 m=53
